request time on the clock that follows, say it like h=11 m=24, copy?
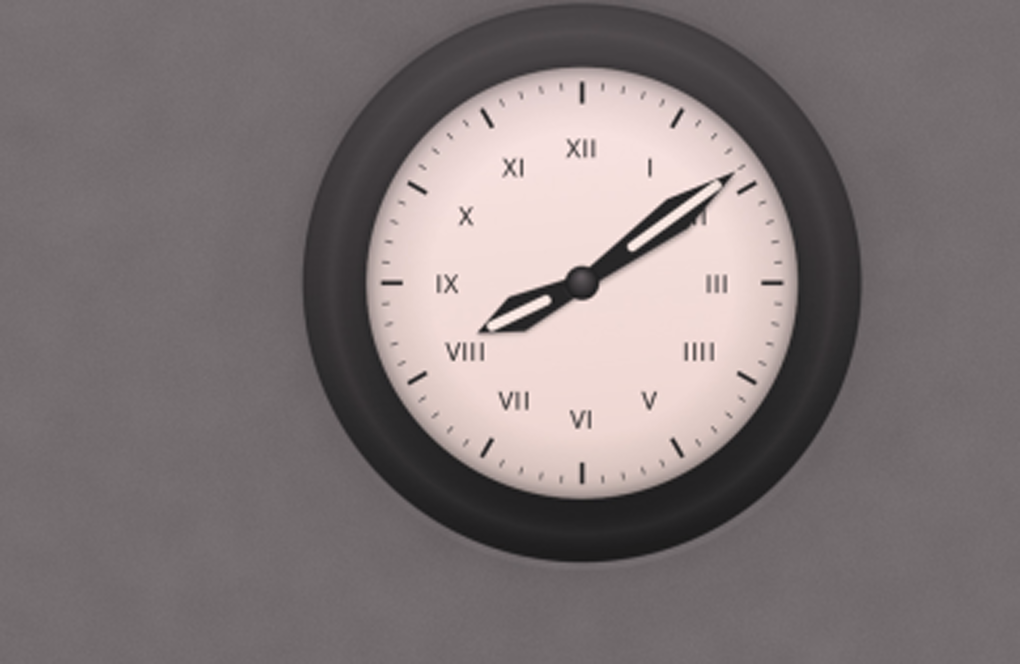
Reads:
h=8 m=9
